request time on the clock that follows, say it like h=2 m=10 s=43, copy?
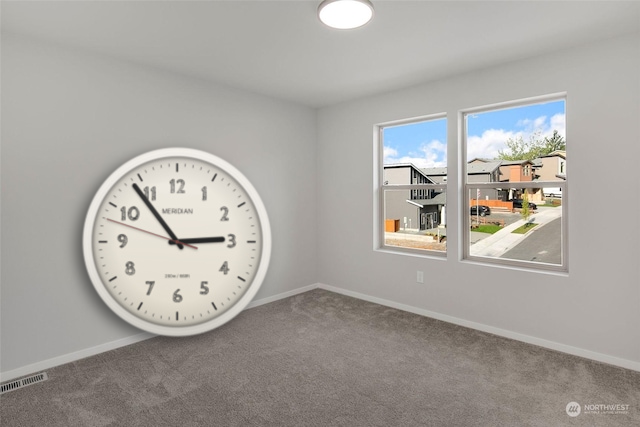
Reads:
h=2 m=53 s=48
